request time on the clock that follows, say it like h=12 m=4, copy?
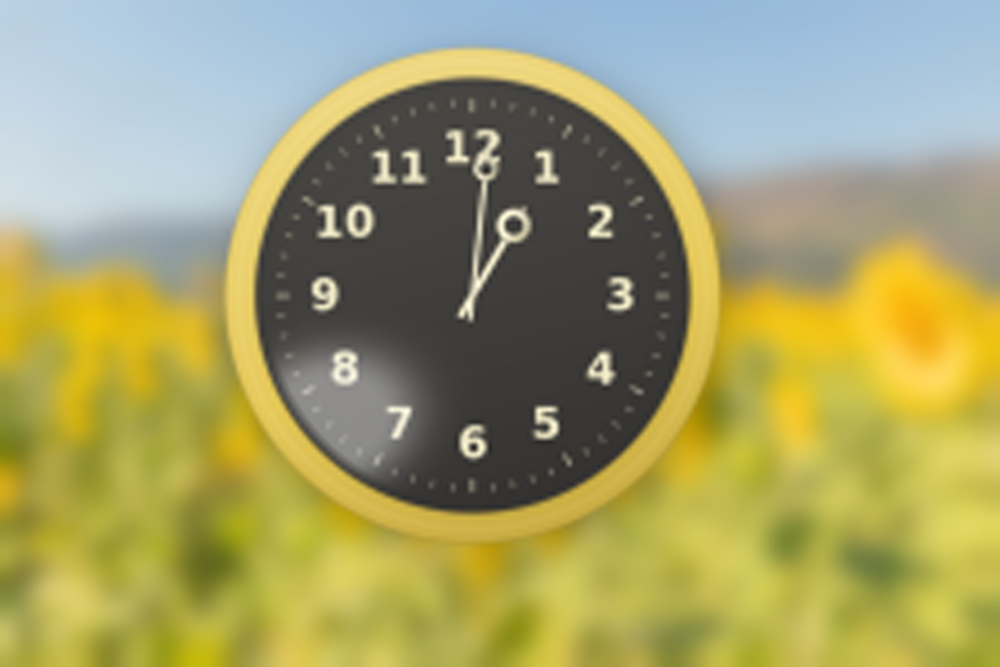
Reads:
h=1 m=1
